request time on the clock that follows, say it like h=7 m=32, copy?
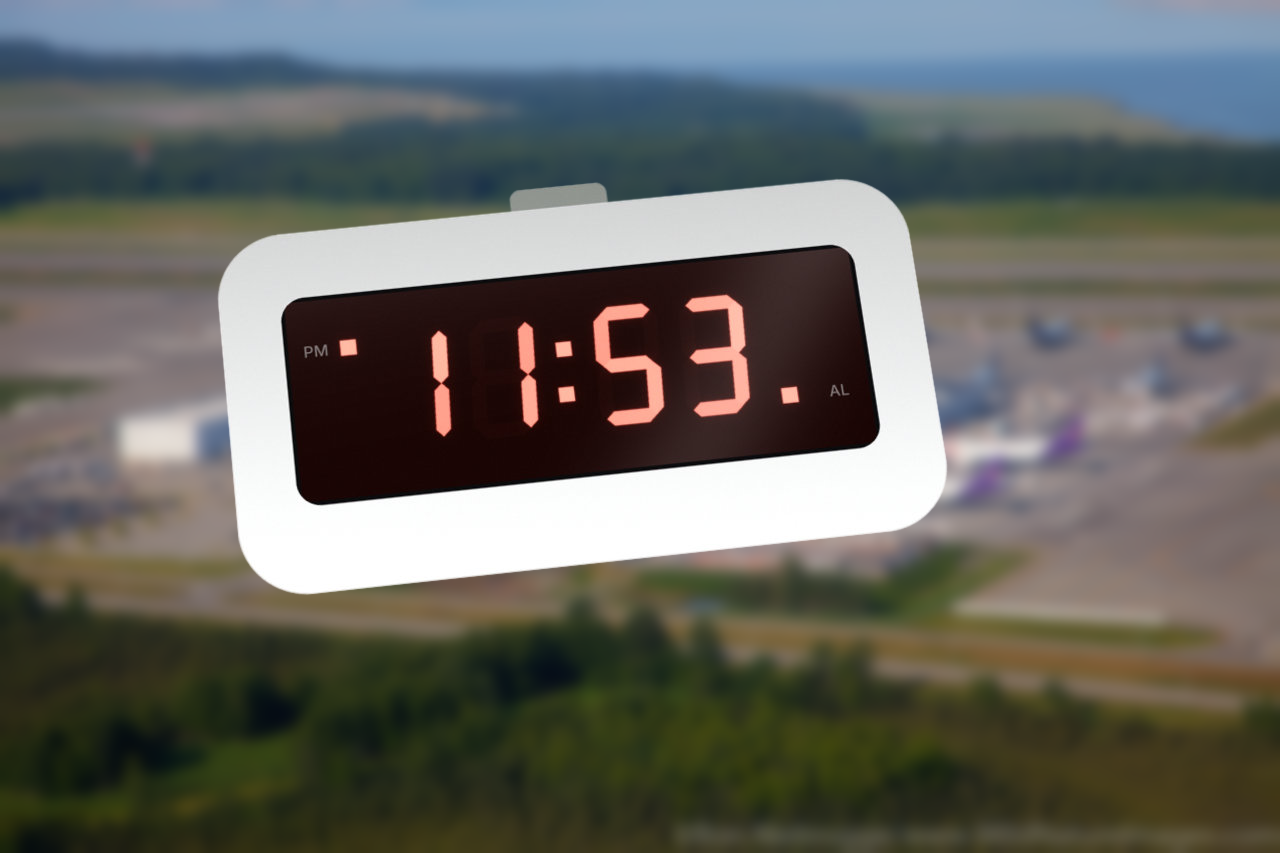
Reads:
h=11 m=53
